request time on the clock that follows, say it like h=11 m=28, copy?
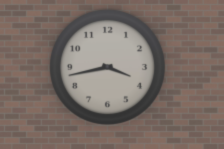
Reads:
h=3 m=43
